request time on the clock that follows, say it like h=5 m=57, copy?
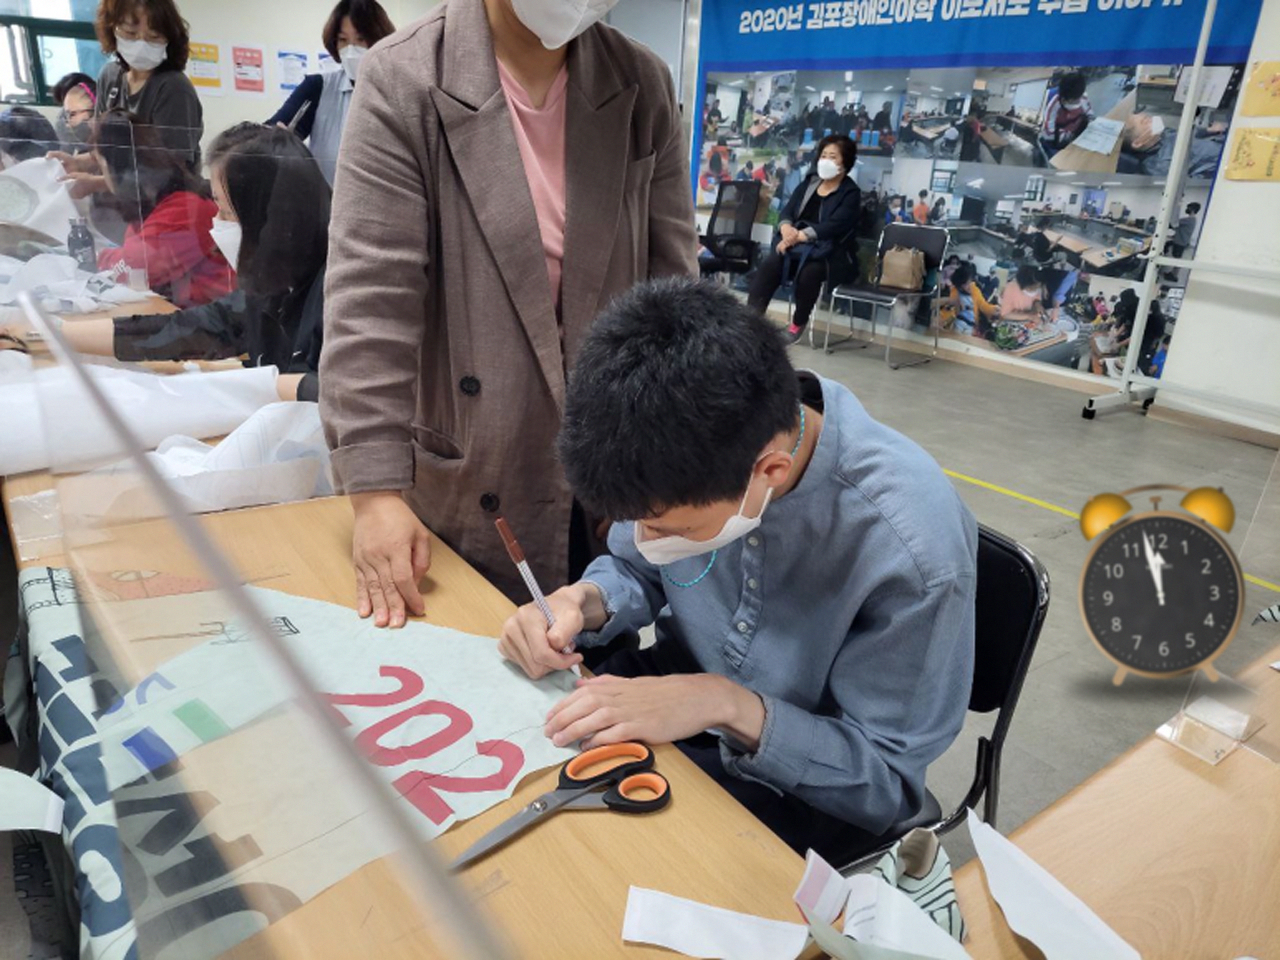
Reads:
h=11 m=58
